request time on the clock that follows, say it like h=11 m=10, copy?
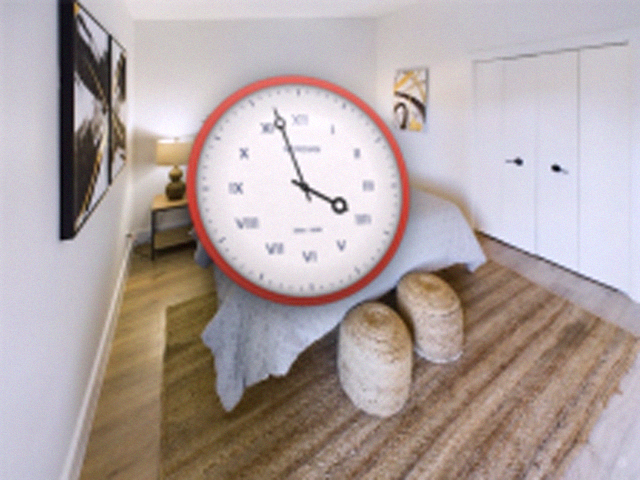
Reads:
h=3 m=57
